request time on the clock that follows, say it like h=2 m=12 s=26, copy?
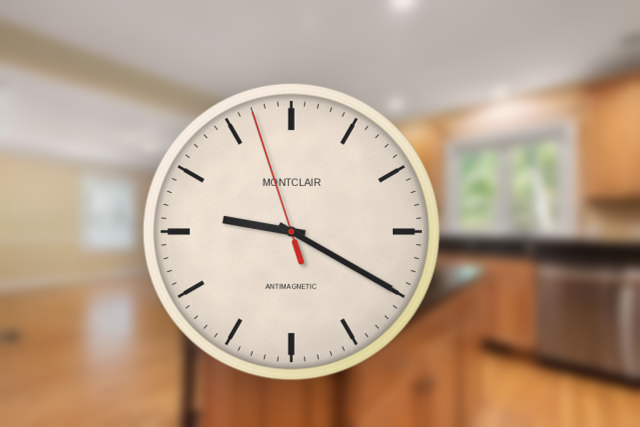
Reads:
h=9 m=19 s=57
